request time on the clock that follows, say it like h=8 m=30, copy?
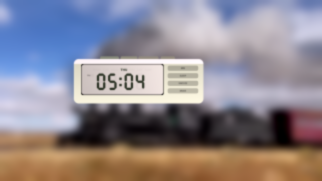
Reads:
h=5 m=4
